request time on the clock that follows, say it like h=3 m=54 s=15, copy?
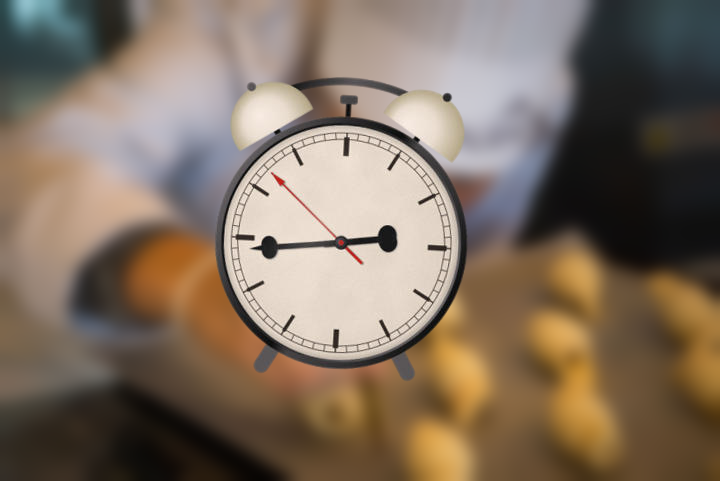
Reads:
h=2 m=43 s=52
